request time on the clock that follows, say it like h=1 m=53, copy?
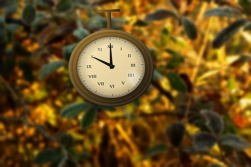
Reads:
h=10 m=0
